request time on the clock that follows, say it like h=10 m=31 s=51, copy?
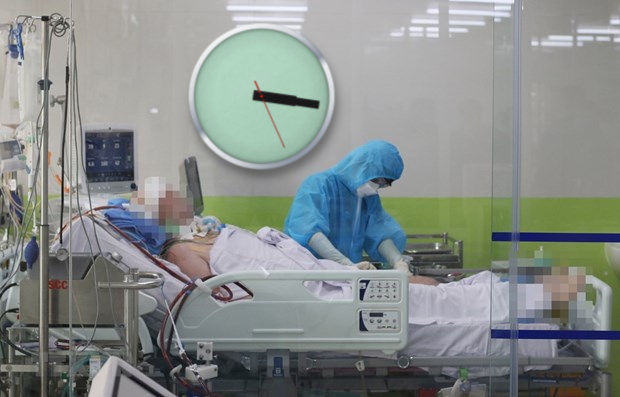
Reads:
h=3 m=16 s=26
